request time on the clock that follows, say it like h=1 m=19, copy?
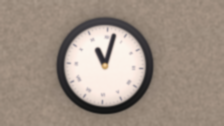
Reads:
h=11 m=2
